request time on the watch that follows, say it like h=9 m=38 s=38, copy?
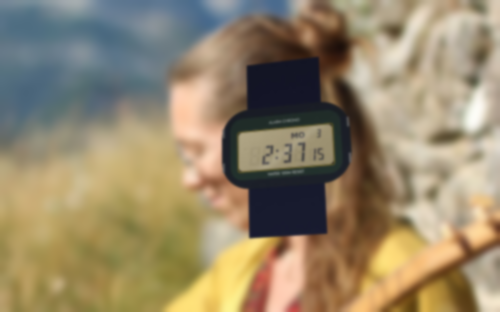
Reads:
h=2 m=37 s=15
